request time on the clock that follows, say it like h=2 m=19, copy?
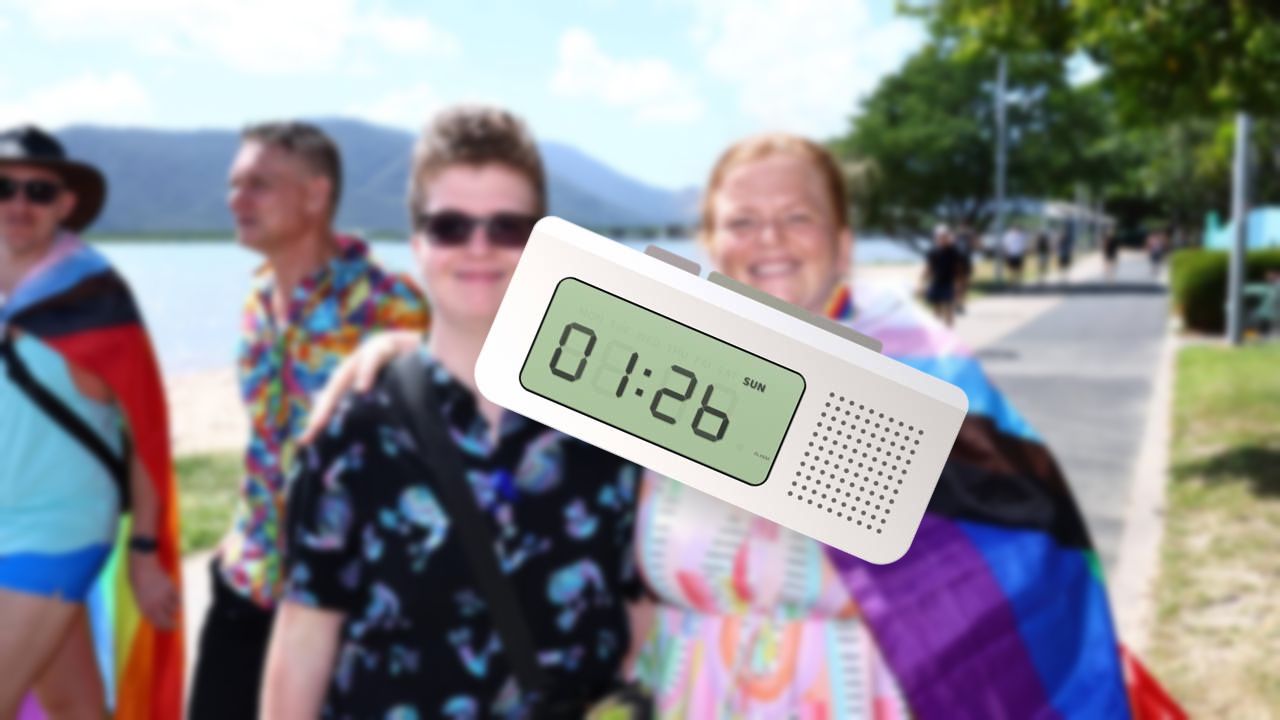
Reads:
h=1 m=26
